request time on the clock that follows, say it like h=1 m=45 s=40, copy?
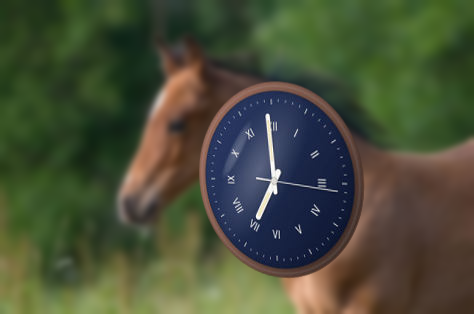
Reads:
h=6 m=59 s=16
